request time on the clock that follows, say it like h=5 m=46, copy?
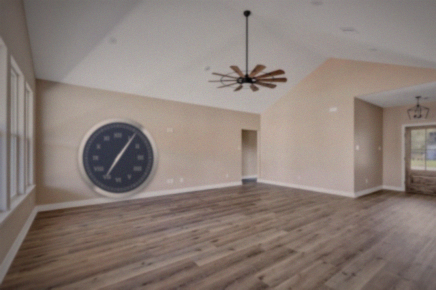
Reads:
h=7 m=6
